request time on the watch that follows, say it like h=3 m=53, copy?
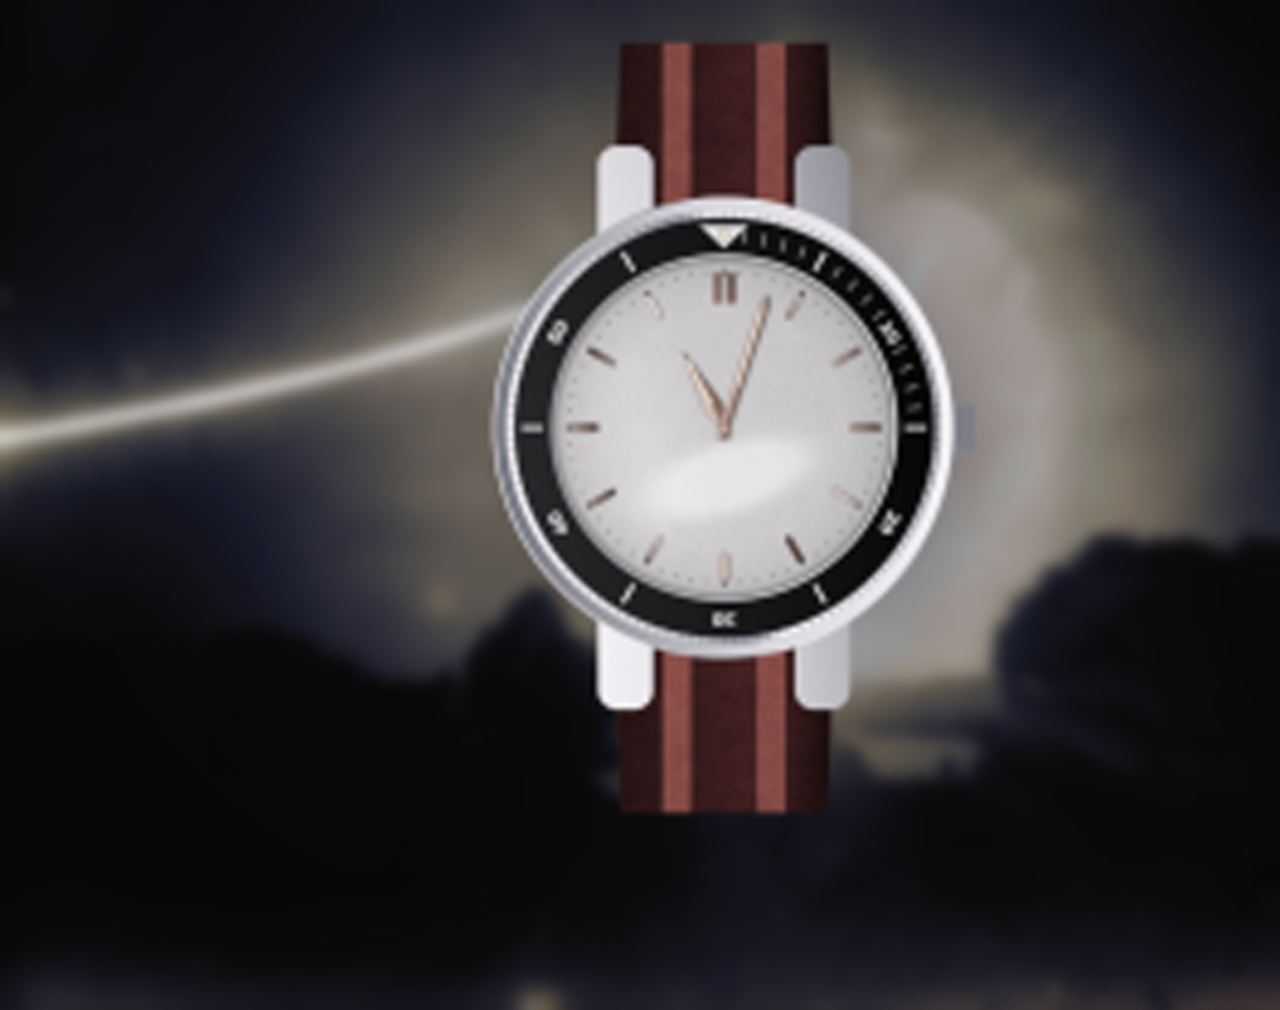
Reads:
h=11 m=3
